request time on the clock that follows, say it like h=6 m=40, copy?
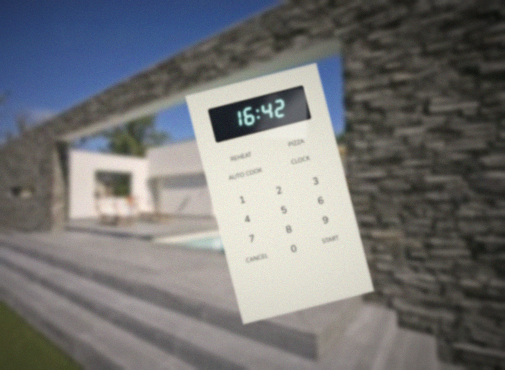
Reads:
h=16 m=42
